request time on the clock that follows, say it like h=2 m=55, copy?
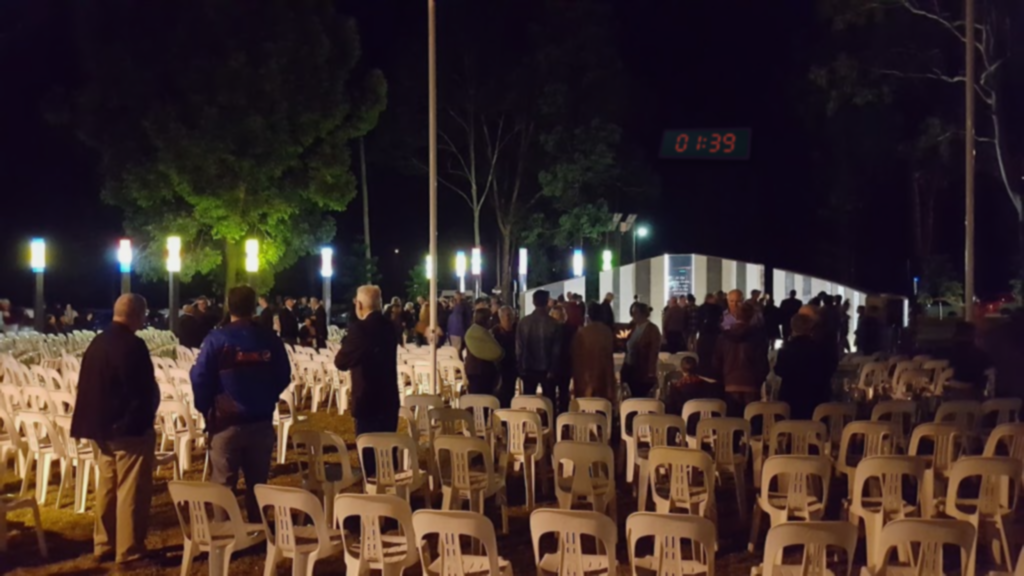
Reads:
h=1 m=39
